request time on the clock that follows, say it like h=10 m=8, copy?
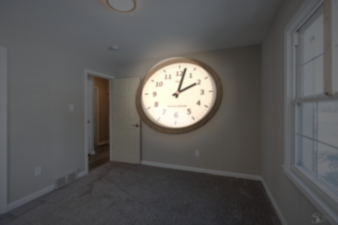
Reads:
h=2 m=2
